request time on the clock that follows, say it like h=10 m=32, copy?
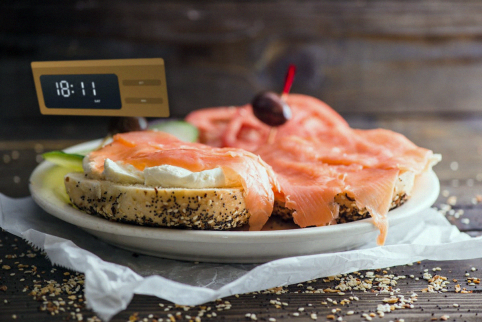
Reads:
h=18 m=11
